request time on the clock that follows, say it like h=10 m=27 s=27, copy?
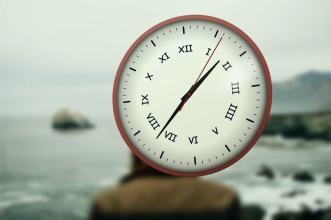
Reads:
h=1 m=37 s=6
